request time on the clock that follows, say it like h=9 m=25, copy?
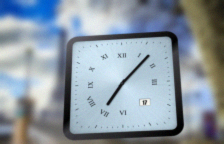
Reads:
h=7 m=7
